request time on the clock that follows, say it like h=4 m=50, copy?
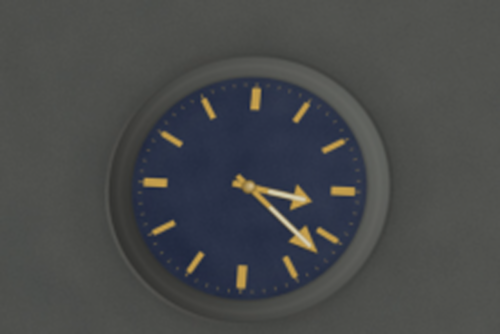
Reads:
h=3 m=22
